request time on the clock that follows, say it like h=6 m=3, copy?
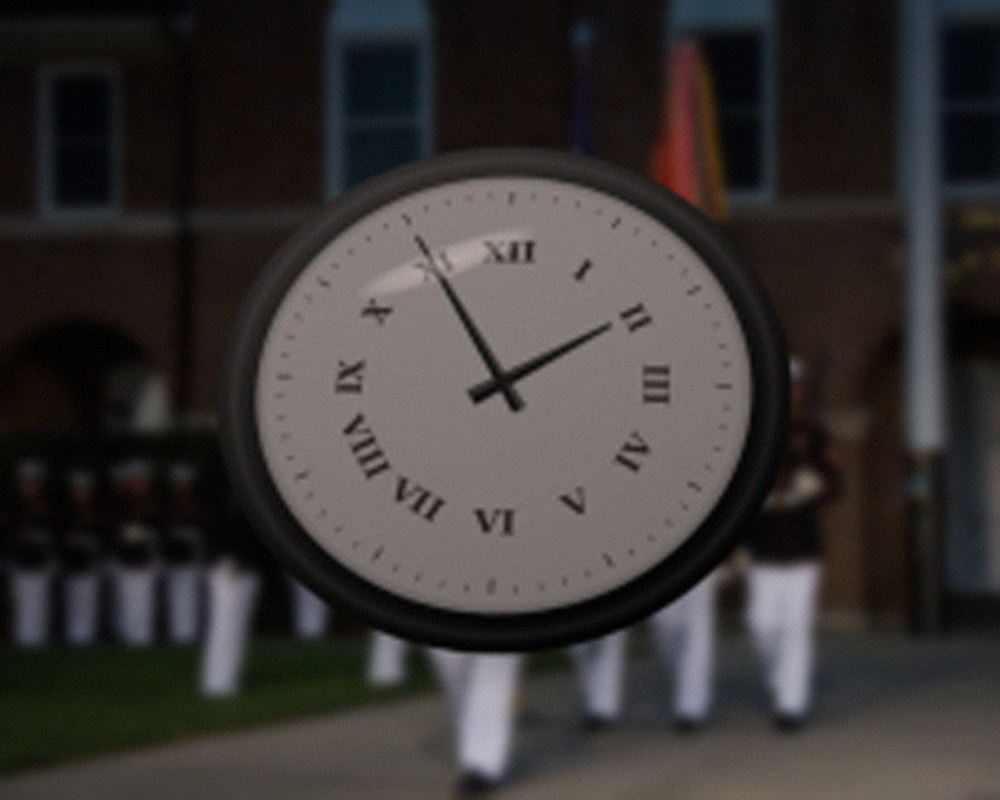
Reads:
h=1 m=55
